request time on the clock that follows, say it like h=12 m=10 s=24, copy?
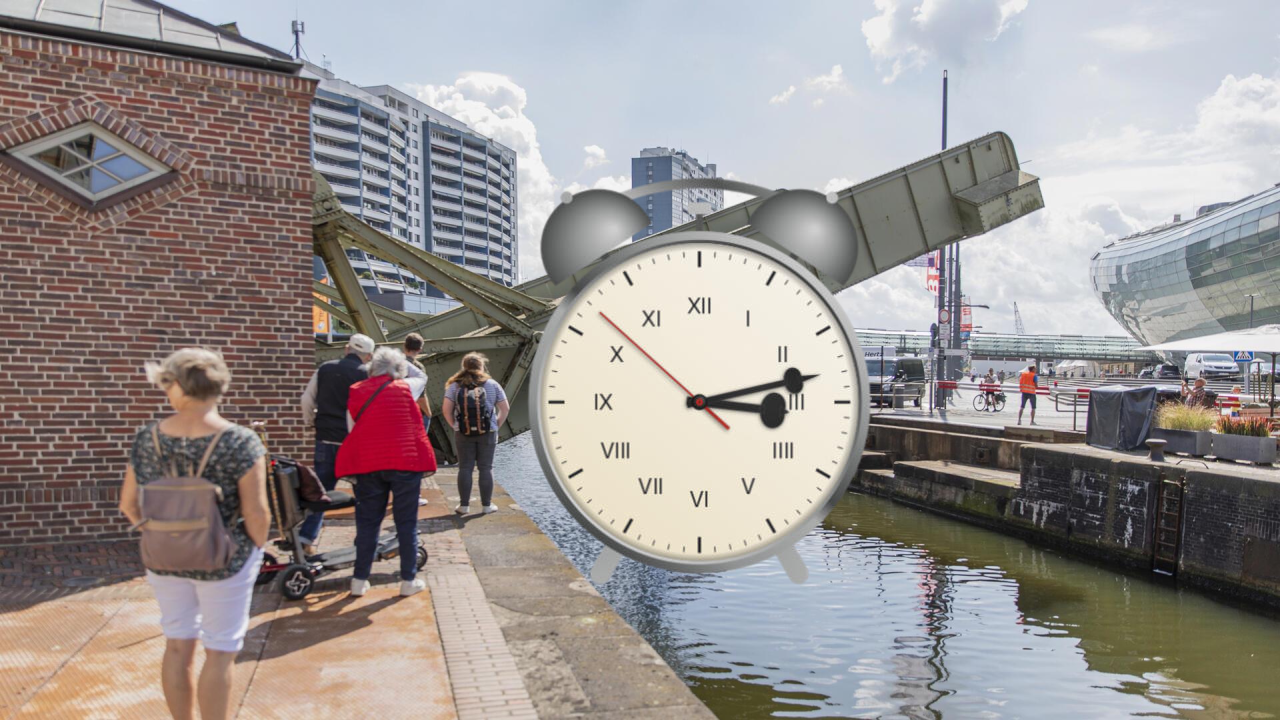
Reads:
h=3 m=12 s=52
